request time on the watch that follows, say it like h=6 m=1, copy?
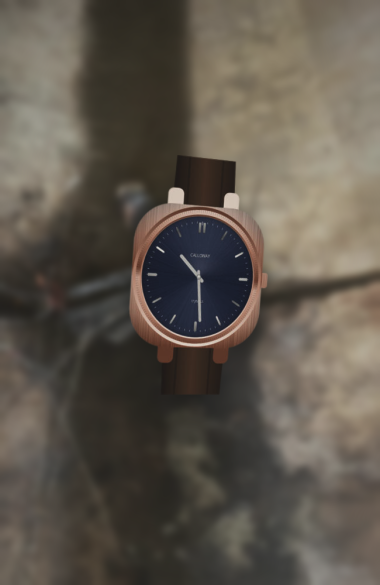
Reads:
h=10 m=29
